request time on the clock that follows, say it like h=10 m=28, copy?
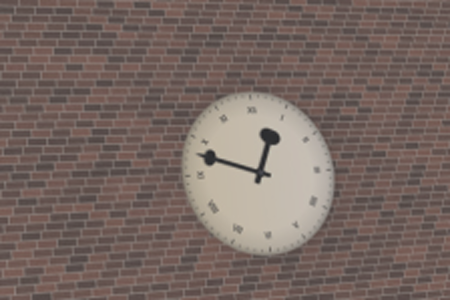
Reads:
h=12 m=48
